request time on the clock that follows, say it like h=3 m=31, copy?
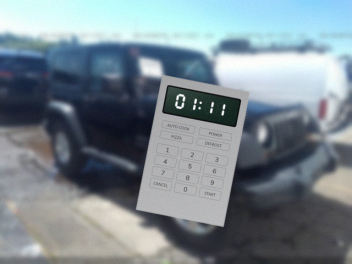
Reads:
h=1 m=11
